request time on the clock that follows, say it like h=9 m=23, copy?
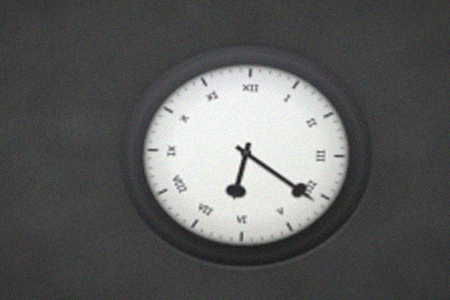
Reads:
h=6 m=21
